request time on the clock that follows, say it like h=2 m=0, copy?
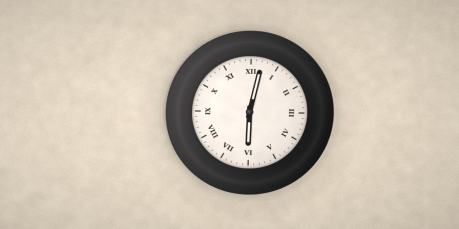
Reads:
h=6 m=2
